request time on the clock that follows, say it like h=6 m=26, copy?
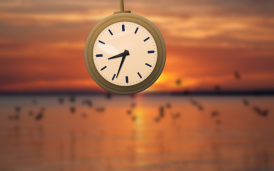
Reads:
h=8 m=34
